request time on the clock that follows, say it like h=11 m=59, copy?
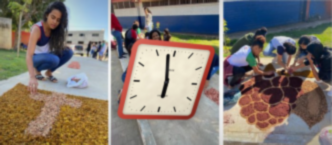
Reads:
h=5 m=58
